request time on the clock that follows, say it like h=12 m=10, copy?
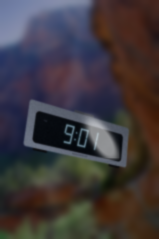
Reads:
h=9 m=1
